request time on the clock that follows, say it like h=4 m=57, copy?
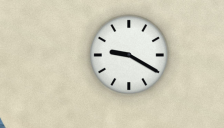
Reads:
h=9 m=20
